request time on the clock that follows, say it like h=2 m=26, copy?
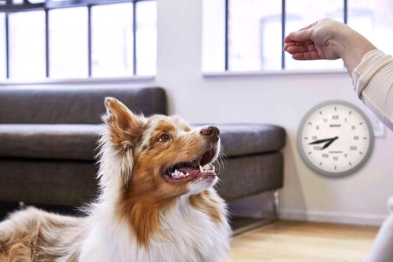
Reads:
h=7 m=43
